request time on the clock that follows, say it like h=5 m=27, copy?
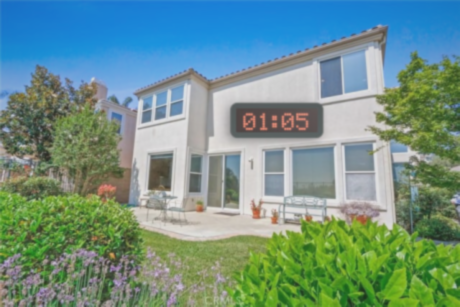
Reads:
h=1 m=5
